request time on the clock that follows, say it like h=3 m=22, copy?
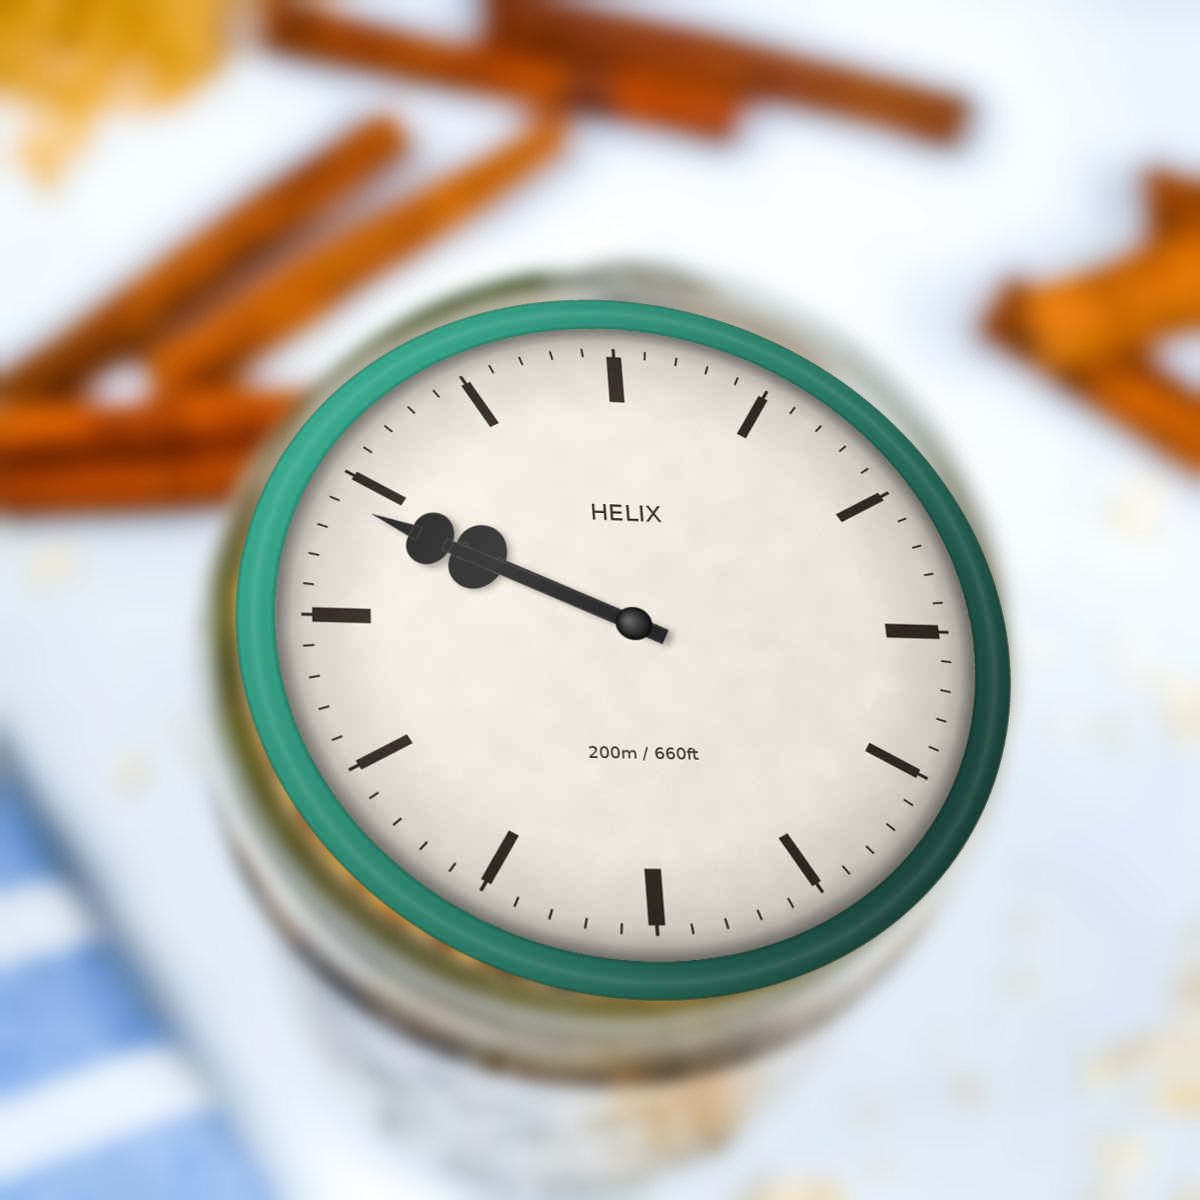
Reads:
h=9 m=49
